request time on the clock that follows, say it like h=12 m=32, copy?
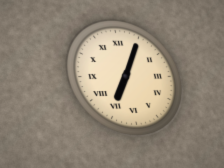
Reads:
h=7 m=5
